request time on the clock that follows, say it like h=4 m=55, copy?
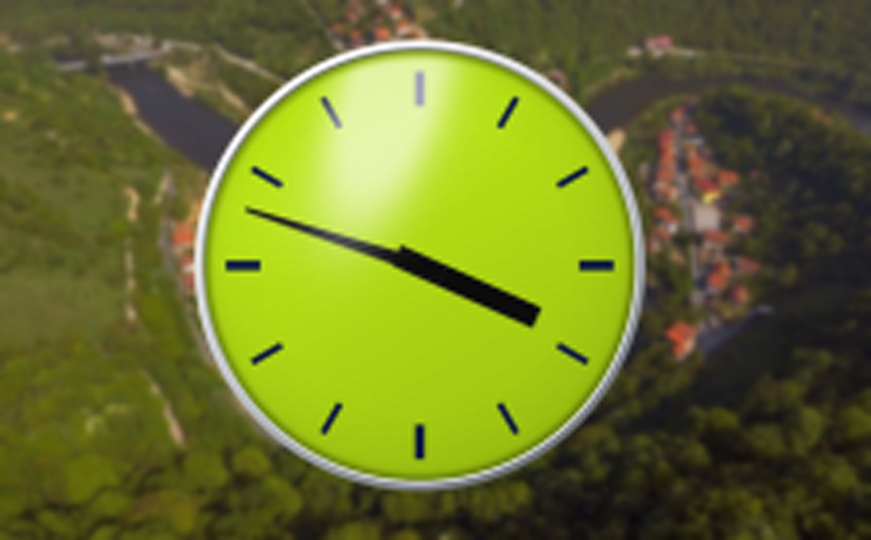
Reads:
h=3 m=48
